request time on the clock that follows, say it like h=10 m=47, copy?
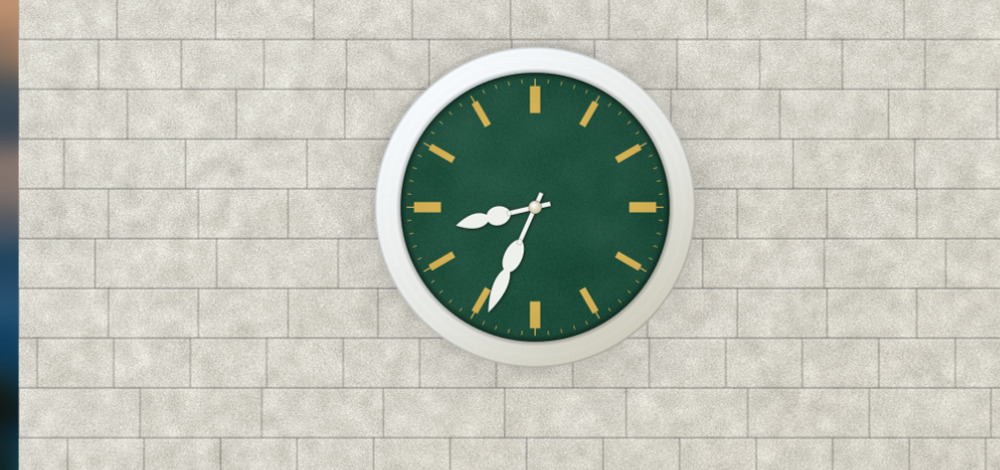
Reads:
h=8 m=34
